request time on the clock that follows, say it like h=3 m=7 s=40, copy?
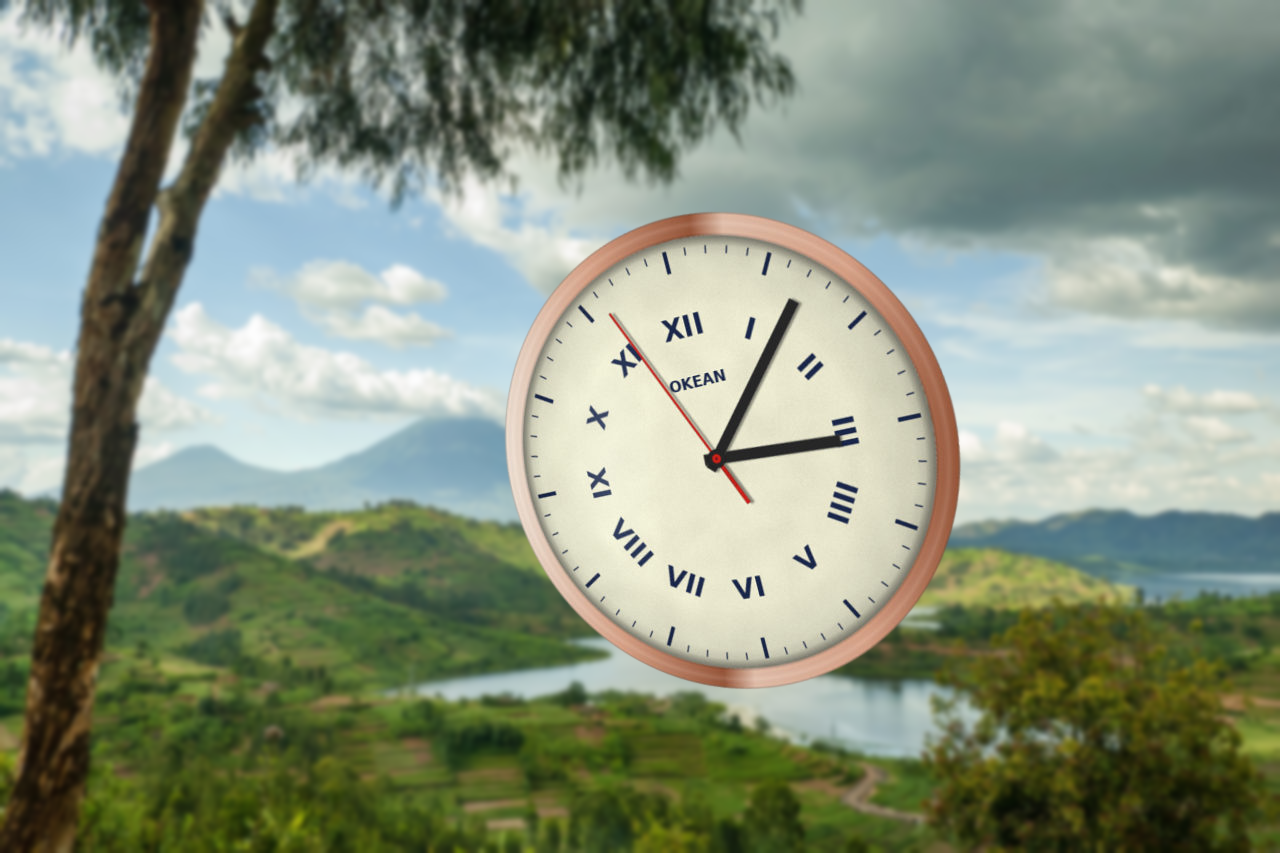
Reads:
h=3 m=6 s=56
